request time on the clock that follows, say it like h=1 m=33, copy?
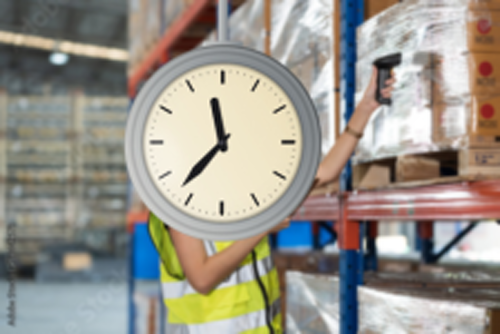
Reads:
h=11 m=37
